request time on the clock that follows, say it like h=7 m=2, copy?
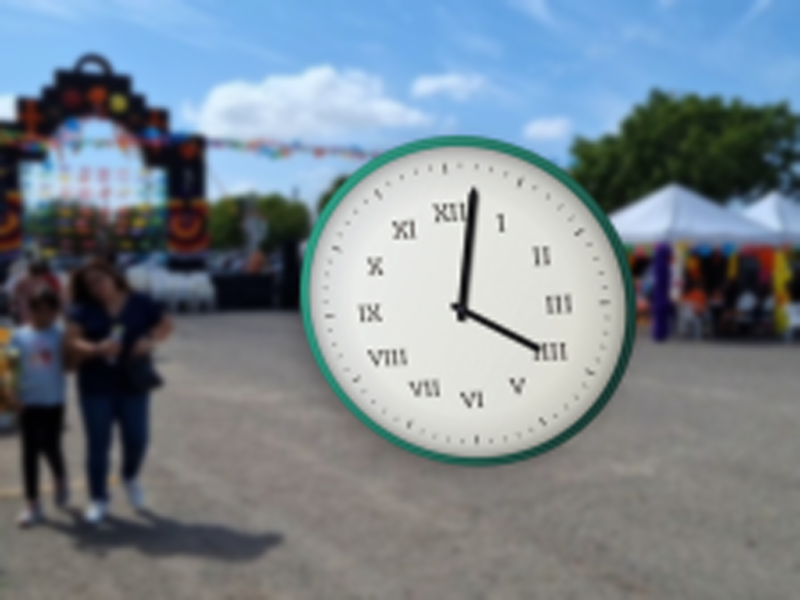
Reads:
h=4 m=2
